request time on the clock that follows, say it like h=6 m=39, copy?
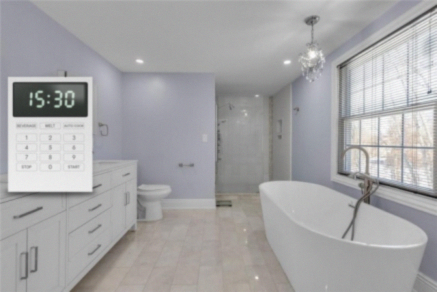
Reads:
h=15 m=30
